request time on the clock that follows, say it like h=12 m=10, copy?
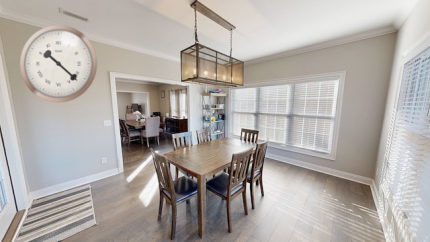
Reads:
h=10 m=22
